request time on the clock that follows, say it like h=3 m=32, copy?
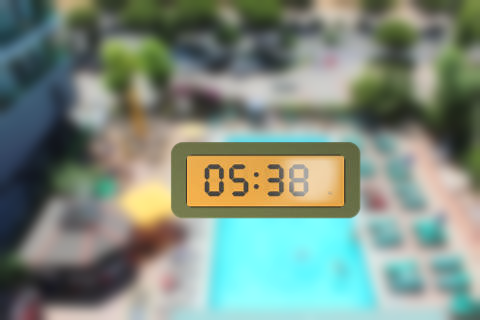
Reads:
h=5 m=38
